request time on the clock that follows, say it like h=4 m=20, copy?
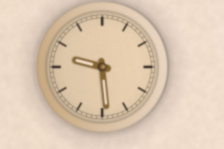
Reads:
h=9 m=29
